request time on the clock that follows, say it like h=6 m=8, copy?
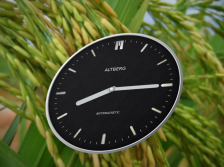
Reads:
h=8 m=15
